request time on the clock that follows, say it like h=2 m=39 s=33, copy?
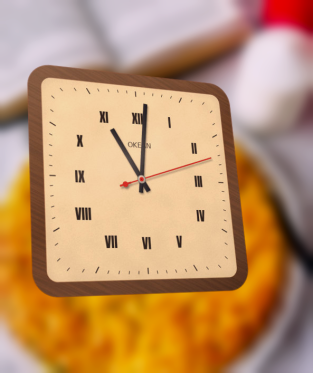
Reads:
h=11 m=1 s=12
